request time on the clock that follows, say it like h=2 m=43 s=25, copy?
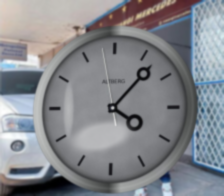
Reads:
h=4 m=6 s=58
